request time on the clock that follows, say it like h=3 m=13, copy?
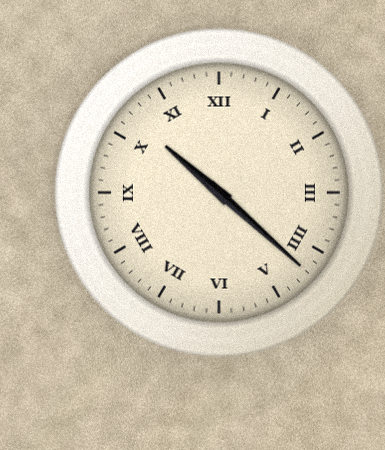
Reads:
h=10 m=22
